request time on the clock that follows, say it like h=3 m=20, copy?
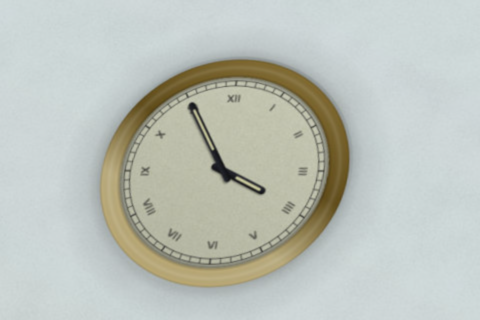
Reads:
h=3 m=55
